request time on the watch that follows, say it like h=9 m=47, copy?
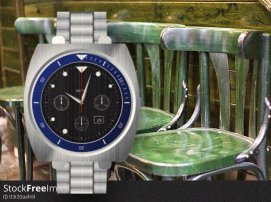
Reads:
h=10 m=3
